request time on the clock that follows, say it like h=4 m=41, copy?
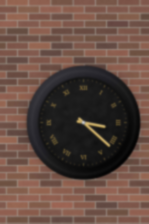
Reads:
h=3 m=22
